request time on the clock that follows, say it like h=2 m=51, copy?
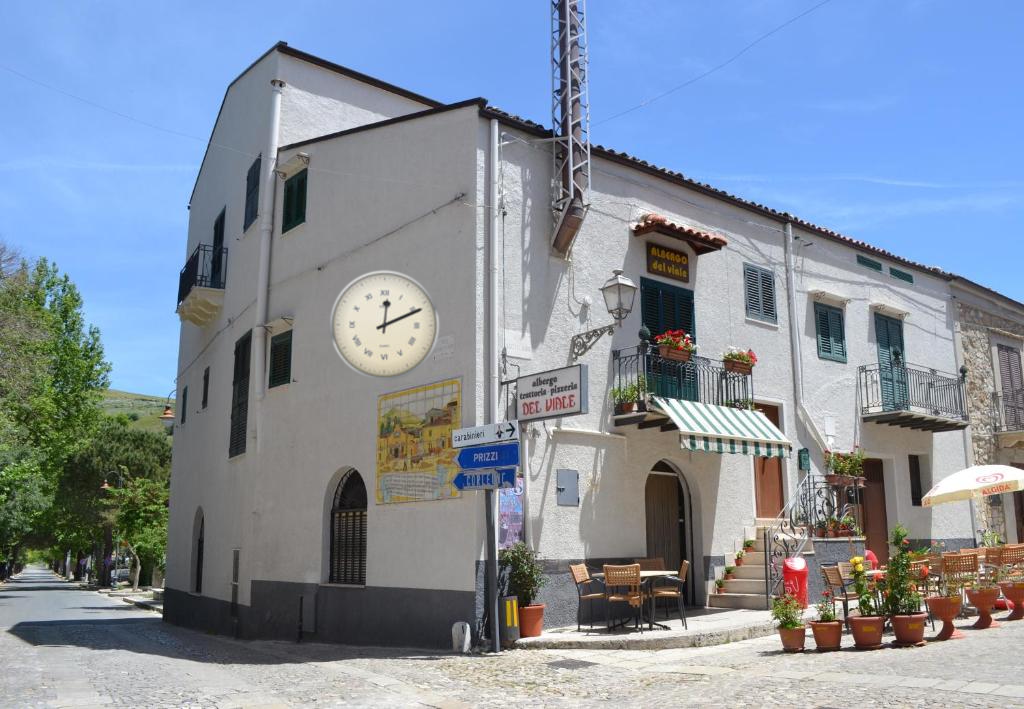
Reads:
h=12 m=11
